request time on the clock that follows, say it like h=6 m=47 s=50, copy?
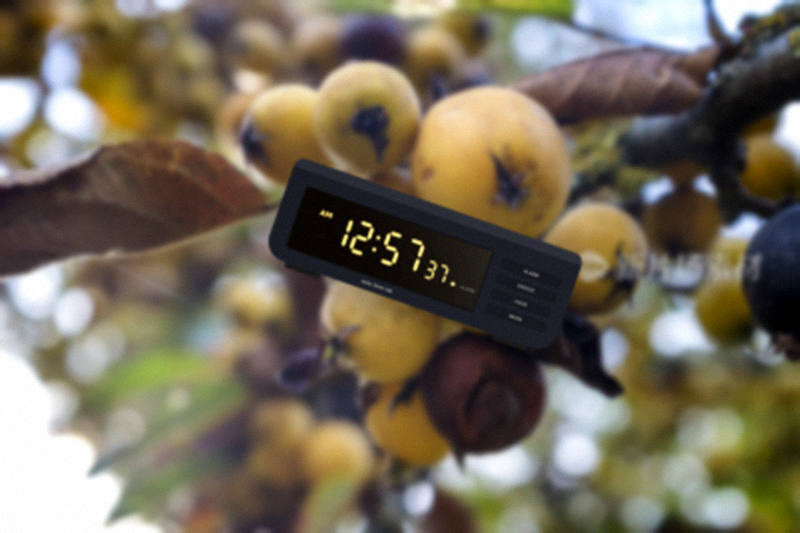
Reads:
h=12 m=57 s=37
